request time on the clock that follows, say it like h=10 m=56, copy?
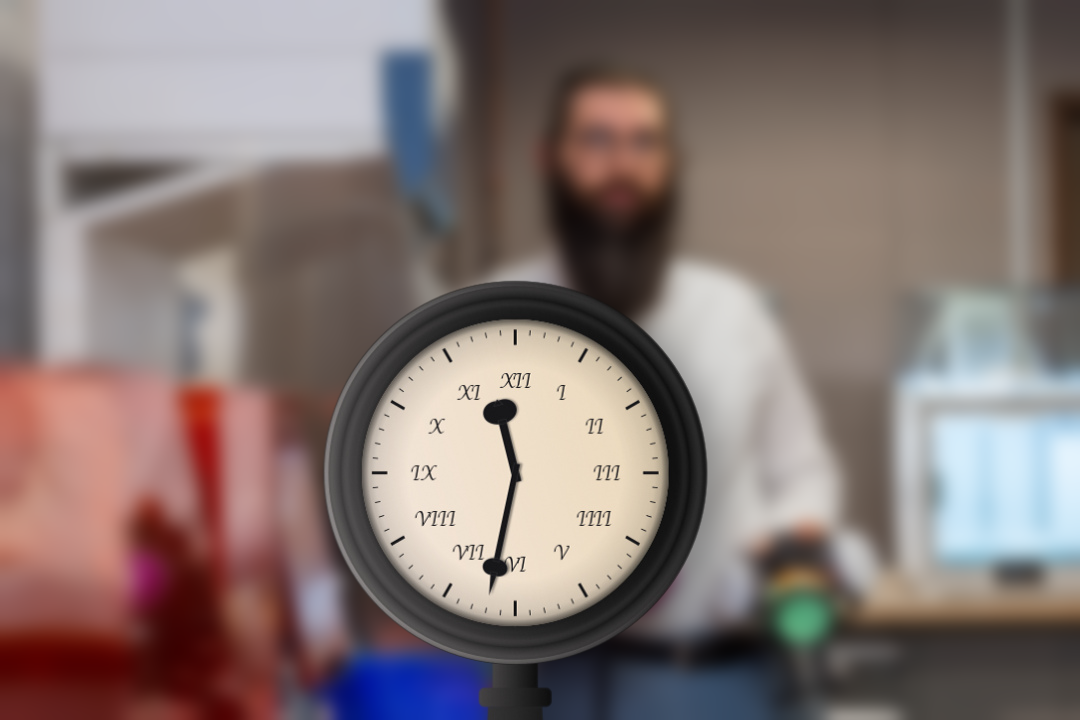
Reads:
h=11 m=32
